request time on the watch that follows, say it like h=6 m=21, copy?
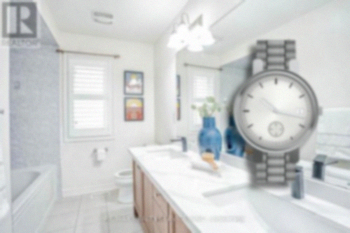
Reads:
h=10 m=17
